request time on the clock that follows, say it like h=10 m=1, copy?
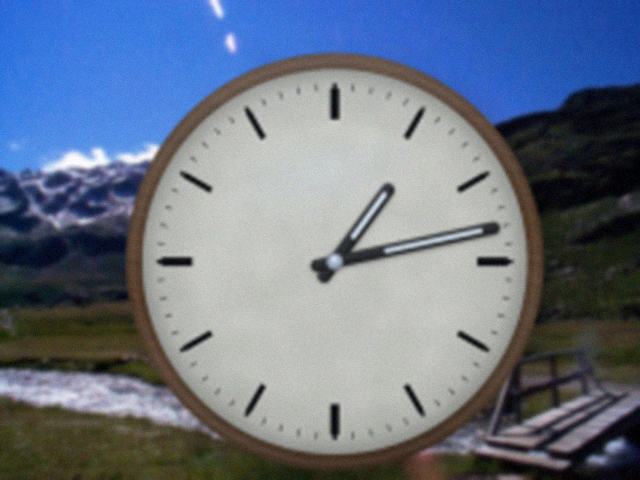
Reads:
h=1 m=13
